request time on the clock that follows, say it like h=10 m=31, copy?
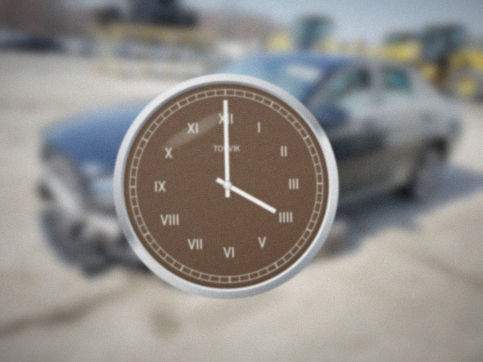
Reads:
h=4 m=0
